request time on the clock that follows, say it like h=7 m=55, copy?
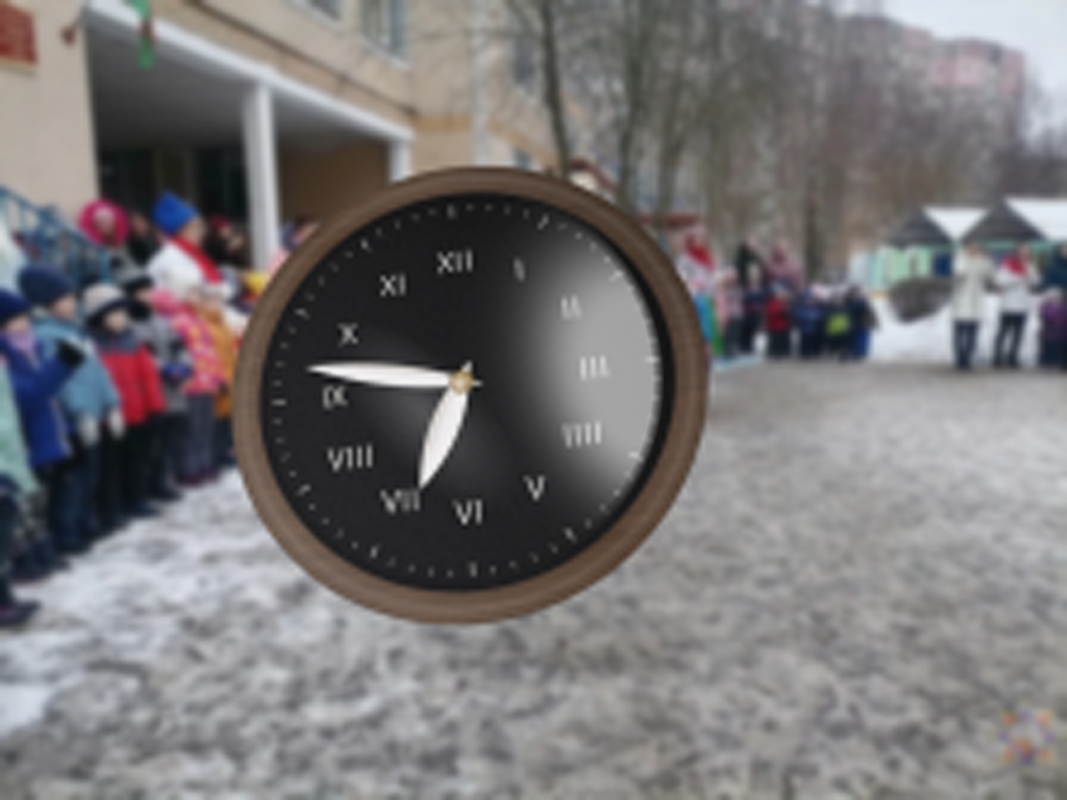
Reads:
h=6 m=47
